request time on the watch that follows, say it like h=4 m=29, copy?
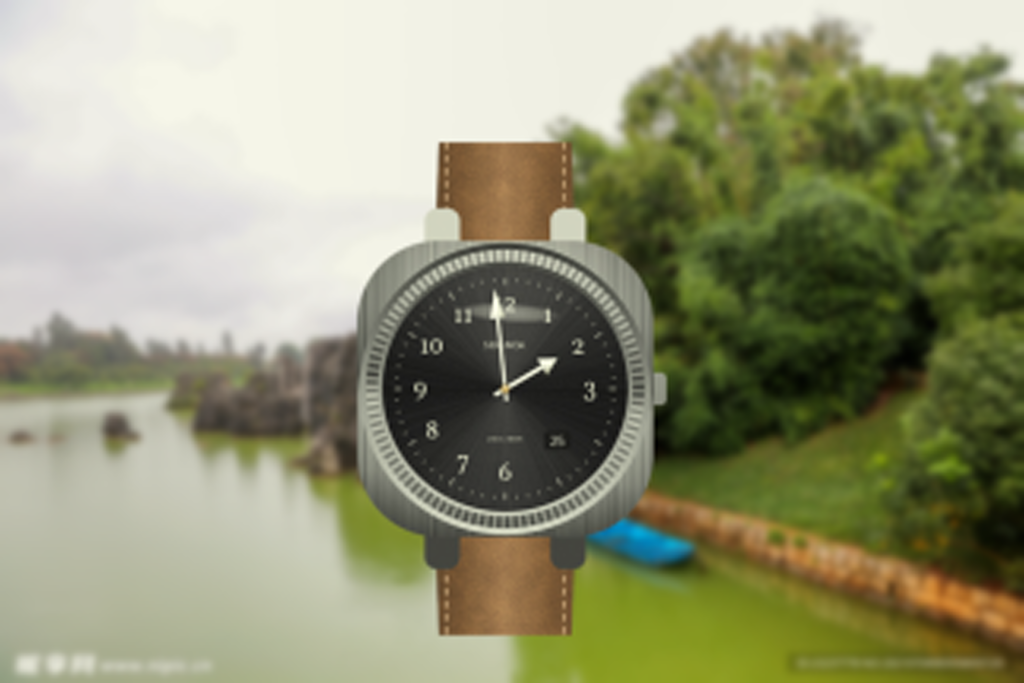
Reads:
h=1 m=59
